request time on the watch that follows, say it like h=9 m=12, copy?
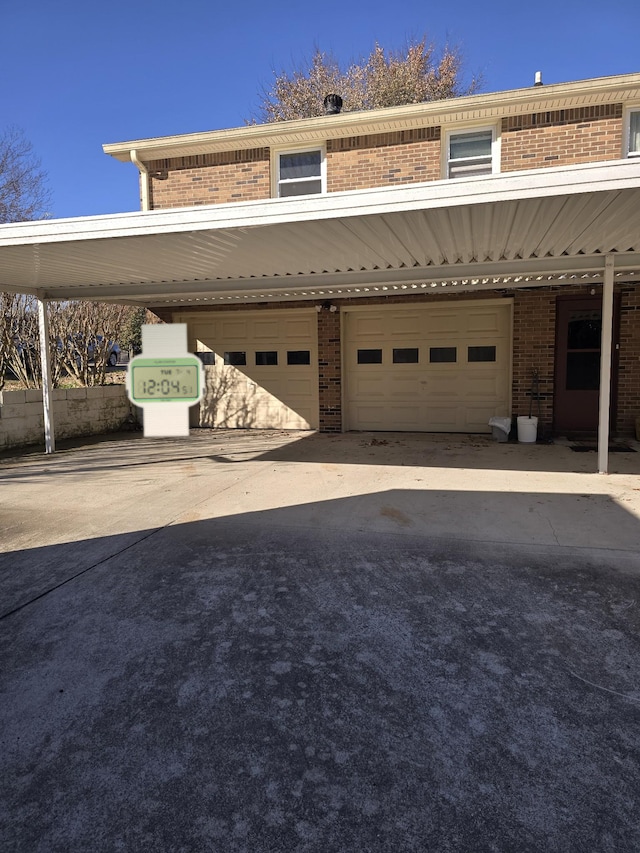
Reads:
h=12 m=4
